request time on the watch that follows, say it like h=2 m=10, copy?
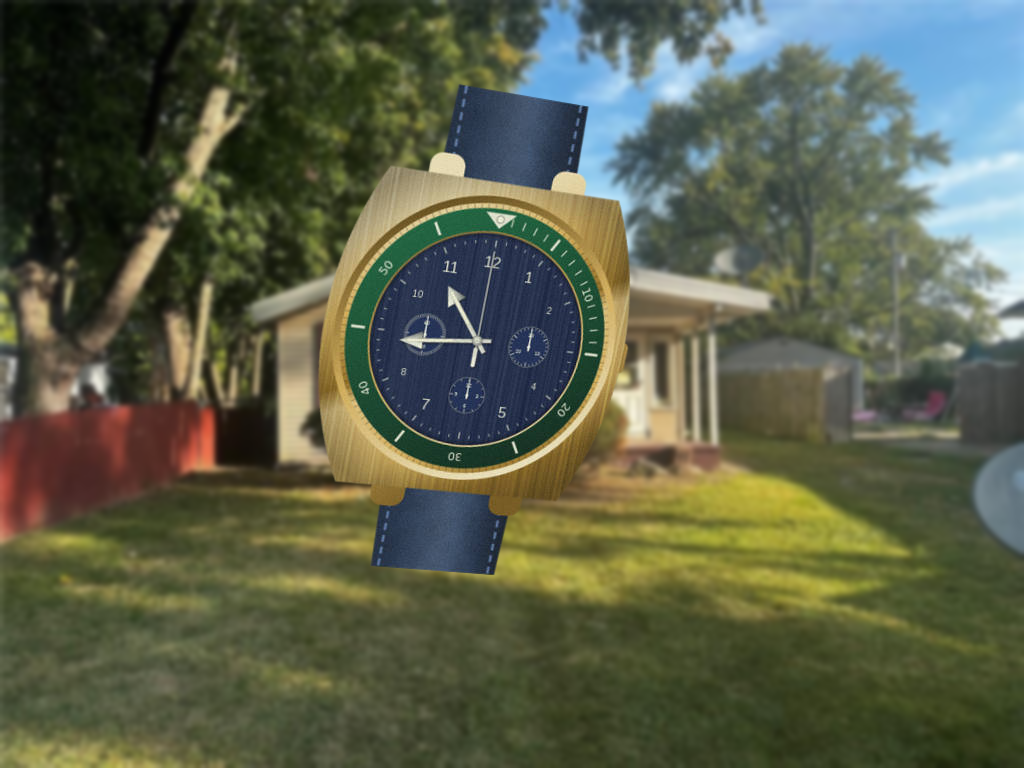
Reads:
h=10 m=44
